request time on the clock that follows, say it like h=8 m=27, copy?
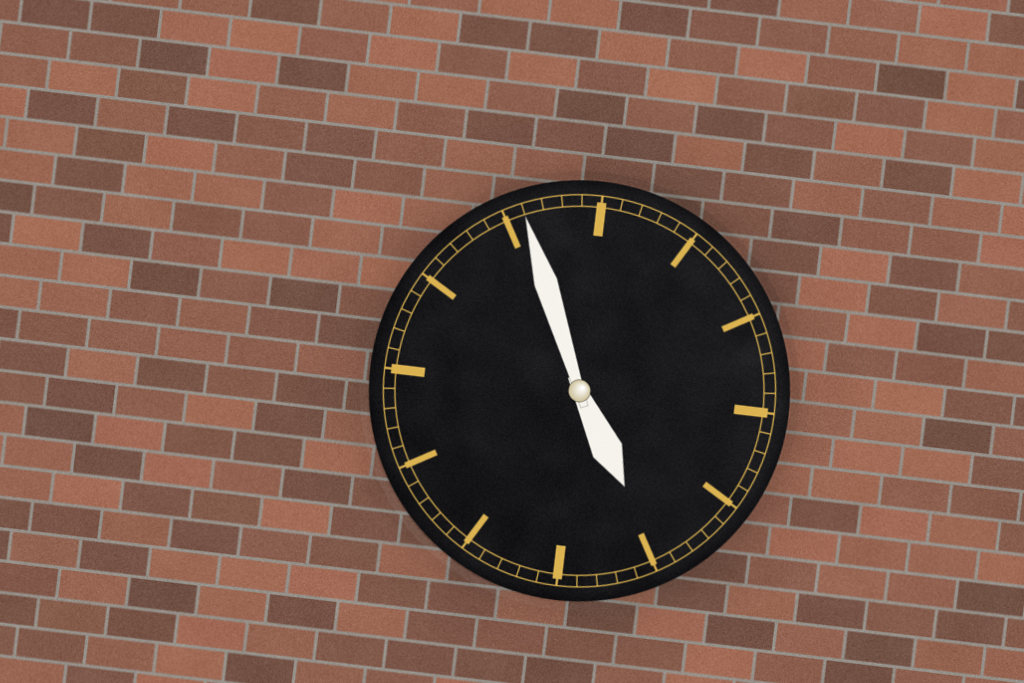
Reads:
h=4 m=56
